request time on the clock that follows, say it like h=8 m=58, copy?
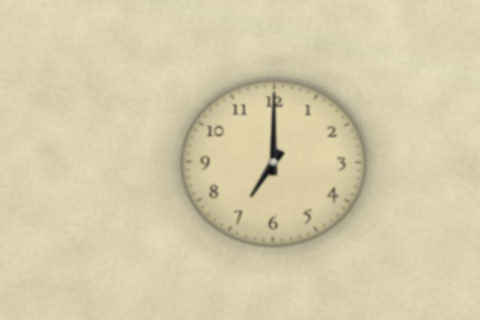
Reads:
h=7 m=0
